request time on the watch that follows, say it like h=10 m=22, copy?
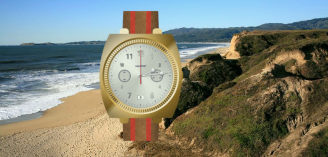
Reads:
h=2 m=14
